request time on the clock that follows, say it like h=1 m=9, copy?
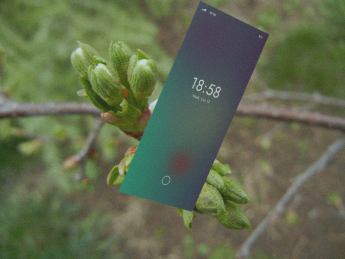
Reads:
h=18 m=58
